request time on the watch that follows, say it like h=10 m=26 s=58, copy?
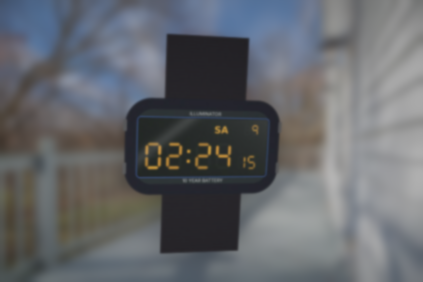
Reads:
h=2 m=24 s=15
